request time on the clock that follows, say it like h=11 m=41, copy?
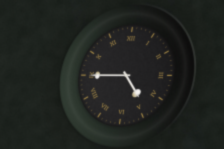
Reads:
h=4 m=45
